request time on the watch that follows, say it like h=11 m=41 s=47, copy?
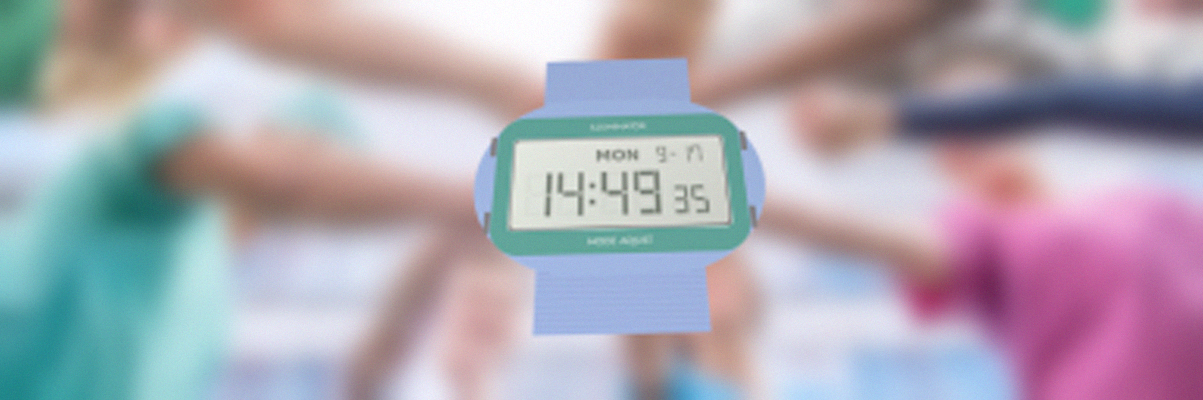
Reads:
h=14 m=49 s=35
